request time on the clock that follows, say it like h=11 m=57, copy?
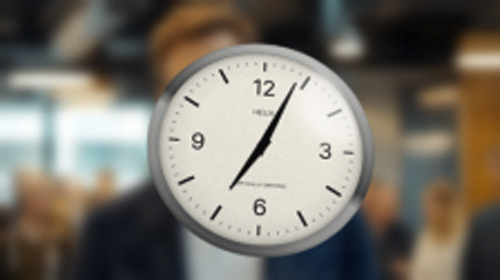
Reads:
h=7 m=4
